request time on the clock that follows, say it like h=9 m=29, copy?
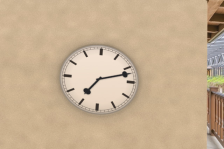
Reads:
h=7 m=12
